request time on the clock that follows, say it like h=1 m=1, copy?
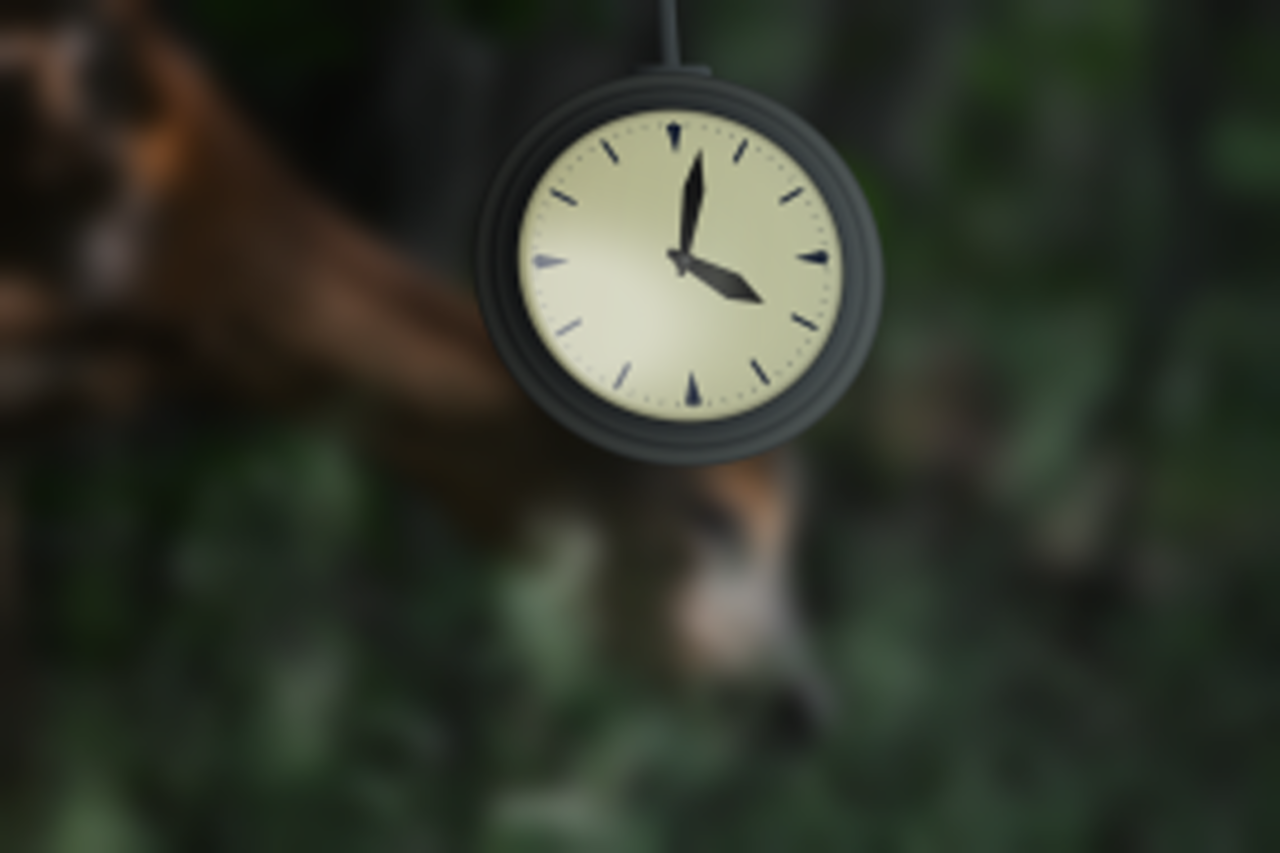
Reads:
h=4 m=2
